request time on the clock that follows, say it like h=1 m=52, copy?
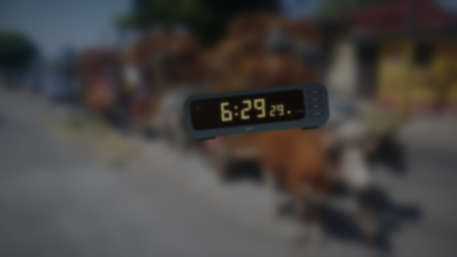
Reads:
h=6 m=29
